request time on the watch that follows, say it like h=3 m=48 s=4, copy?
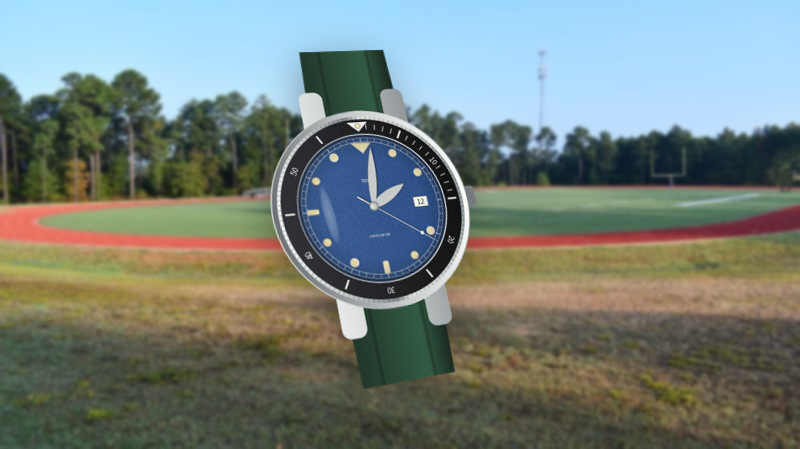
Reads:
h=2 m=1 s=21
